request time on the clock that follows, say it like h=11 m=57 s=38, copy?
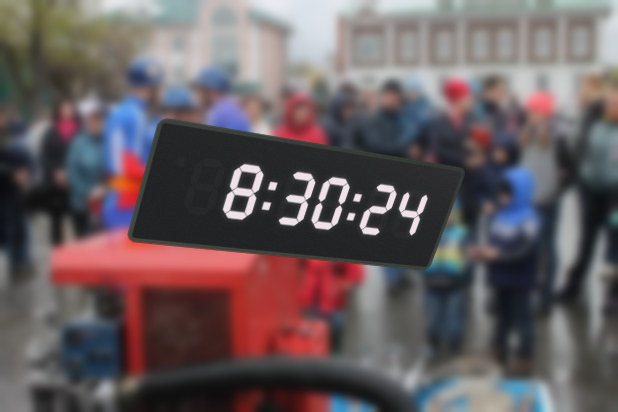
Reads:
h=8 m=30 s=24
